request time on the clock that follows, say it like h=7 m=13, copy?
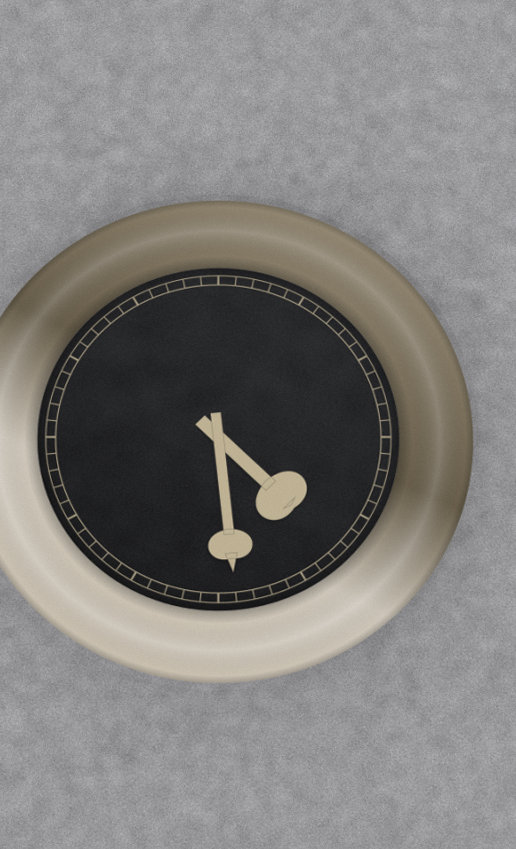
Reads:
h=4 m=29
